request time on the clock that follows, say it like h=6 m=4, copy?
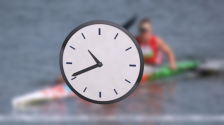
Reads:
h=10 m=41
